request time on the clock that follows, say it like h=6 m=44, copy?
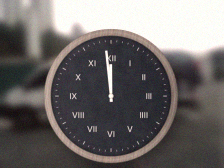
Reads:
h=11 m=59
